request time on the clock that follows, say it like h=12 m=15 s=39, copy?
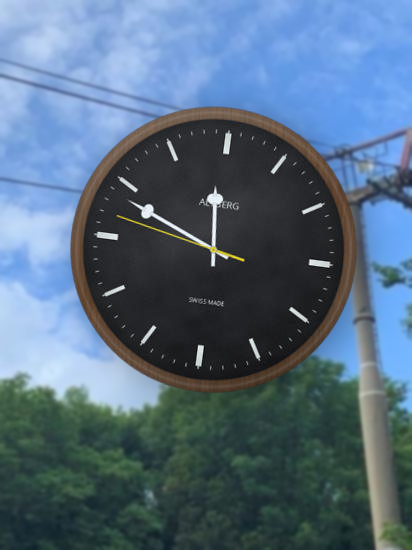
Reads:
h=11 m=48 s=47
